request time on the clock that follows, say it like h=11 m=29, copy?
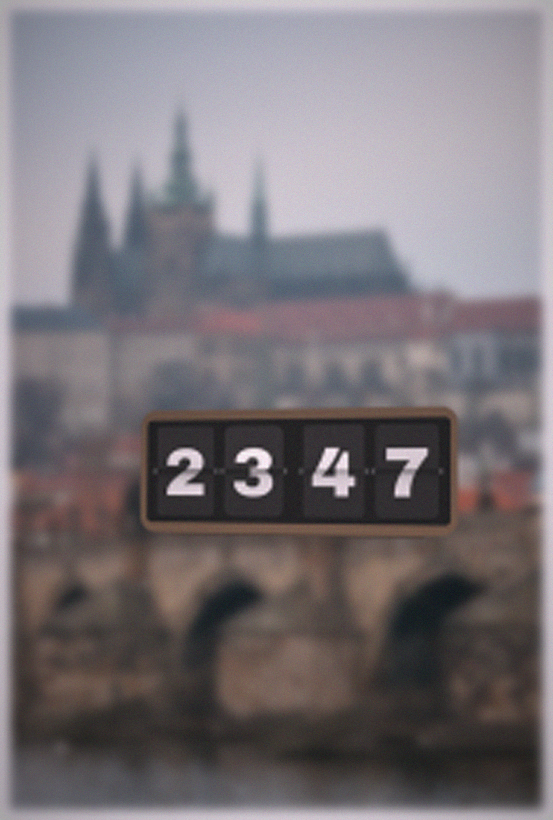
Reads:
h=23 m=47
